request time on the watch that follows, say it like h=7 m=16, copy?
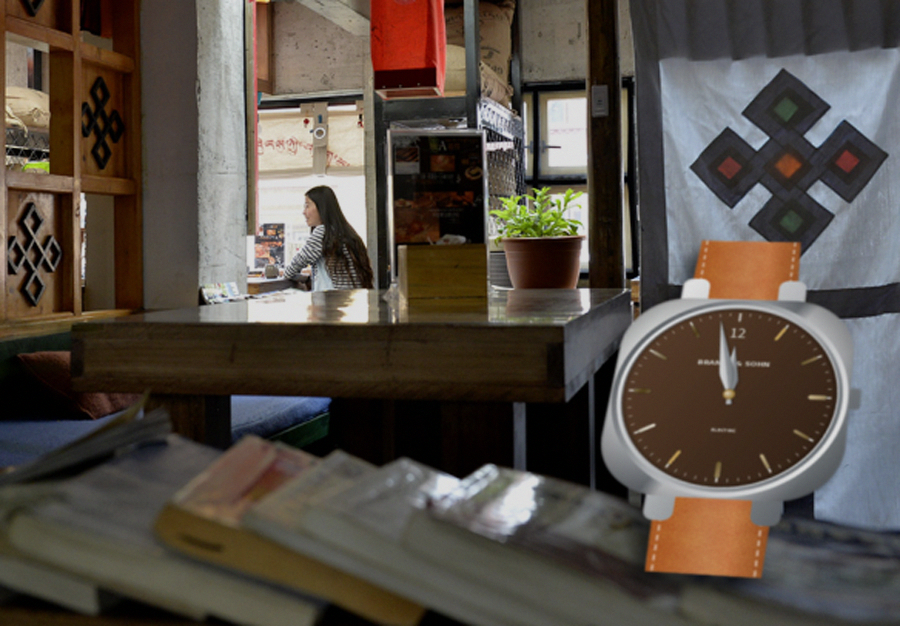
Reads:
h=11 m=58
